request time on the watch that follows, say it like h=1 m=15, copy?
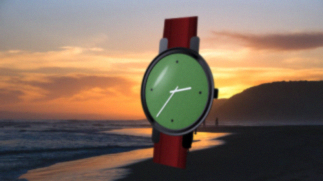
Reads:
h=2 m=36
